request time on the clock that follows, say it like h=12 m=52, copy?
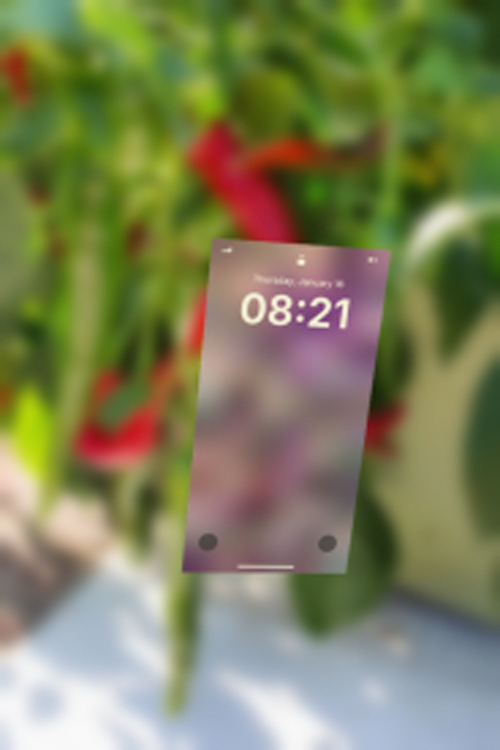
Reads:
h=8 m=21
